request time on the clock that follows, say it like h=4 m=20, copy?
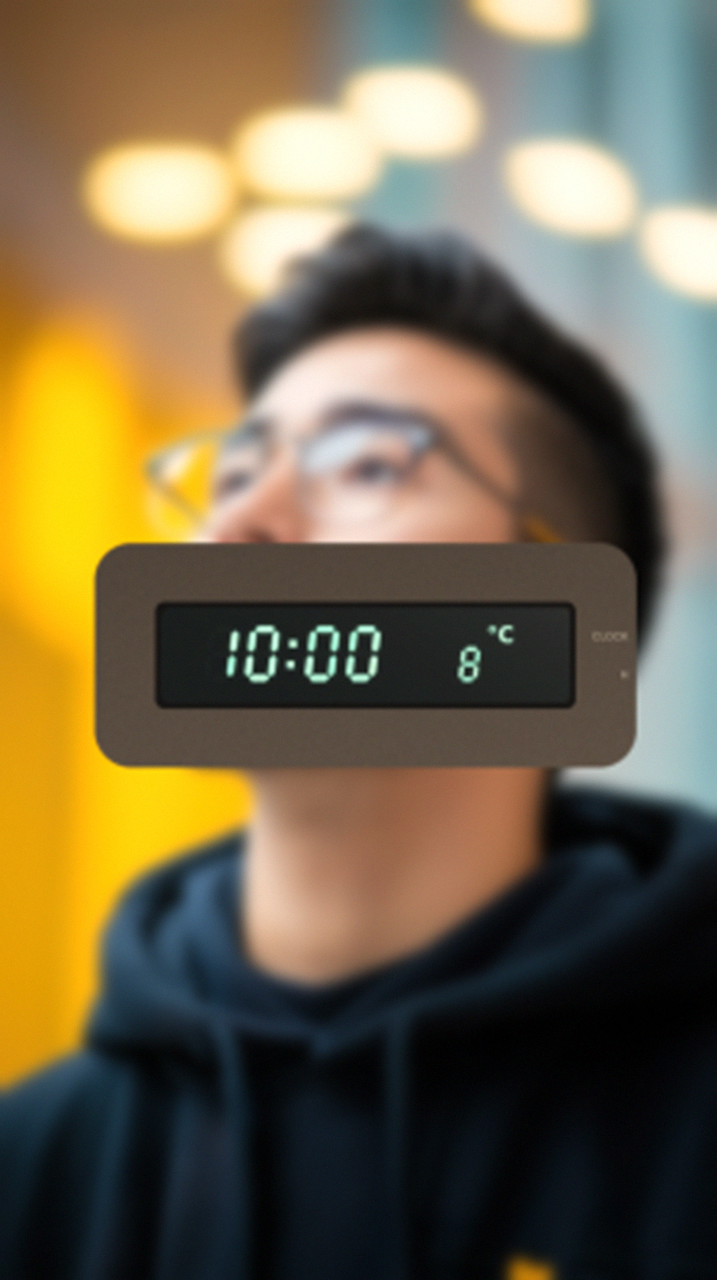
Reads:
h=10 m=0
